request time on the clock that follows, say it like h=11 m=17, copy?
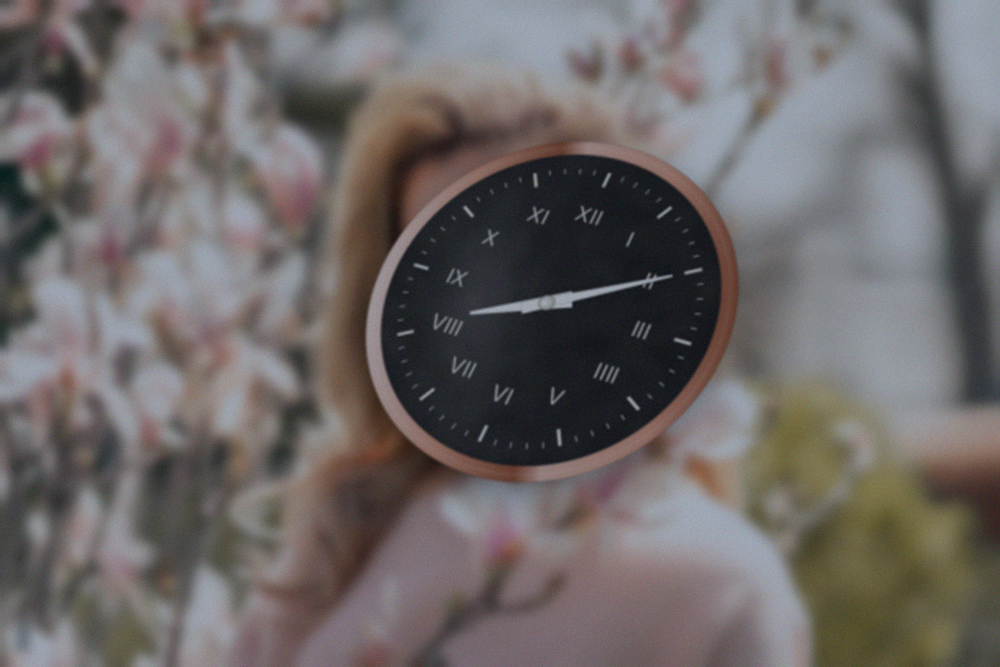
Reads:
h=8 m=10
